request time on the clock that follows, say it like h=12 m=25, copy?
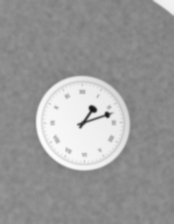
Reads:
h=1 m=12
